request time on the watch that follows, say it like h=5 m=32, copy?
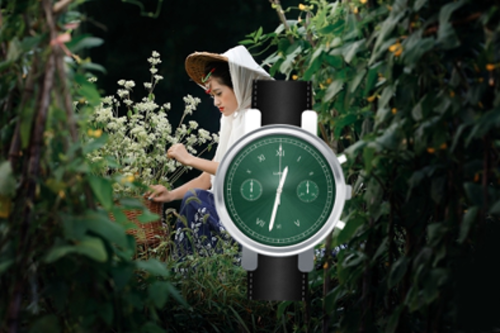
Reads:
h=12 m=32
